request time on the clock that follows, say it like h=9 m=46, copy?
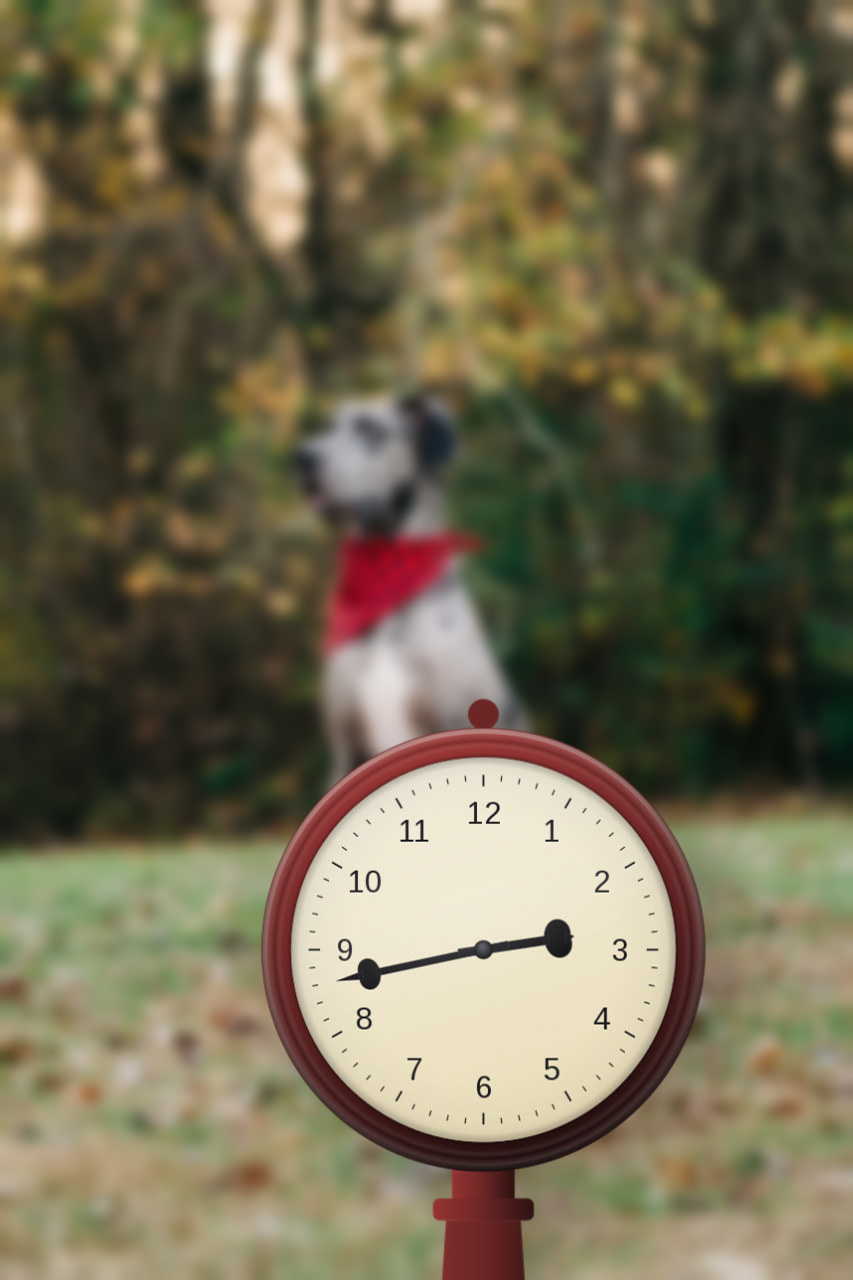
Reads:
h=2 m=43
